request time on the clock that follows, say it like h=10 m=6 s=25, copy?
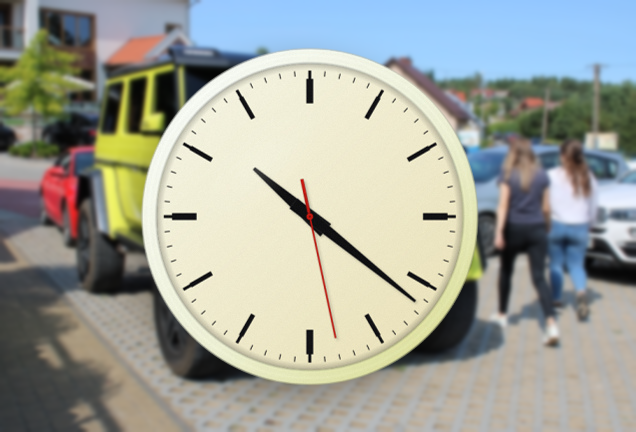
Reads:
h=10 m=21 s=28
